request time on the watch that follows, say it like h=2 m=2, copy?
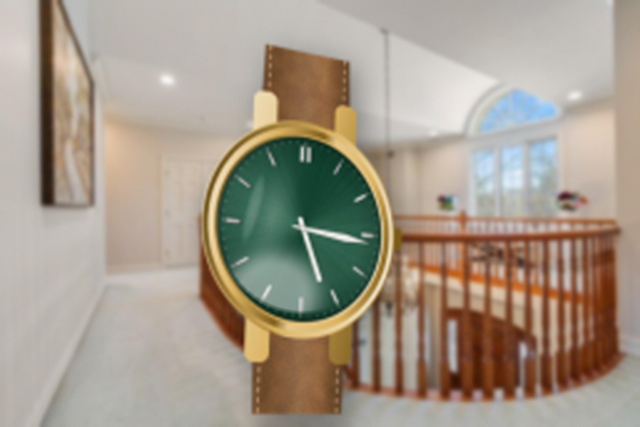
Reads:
h=5 m=16
